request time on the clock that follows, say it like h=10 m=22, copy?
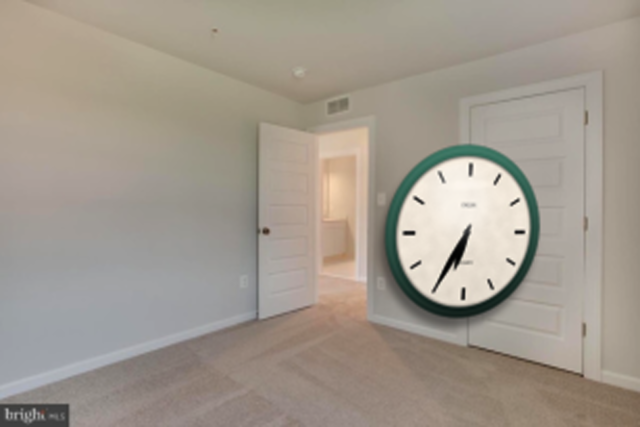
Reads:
h=6 m=35
